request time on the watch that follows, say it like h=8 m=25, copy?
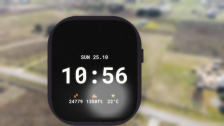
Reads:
h=10 m=56
